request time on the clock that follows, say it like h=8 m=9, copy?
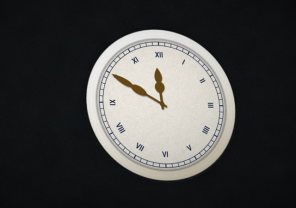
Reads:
h=11 m=50
